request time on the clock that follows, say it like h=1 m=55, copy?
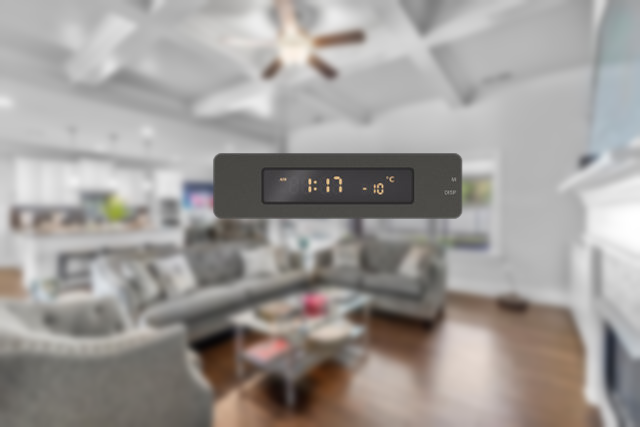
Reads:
h=1 m=17
